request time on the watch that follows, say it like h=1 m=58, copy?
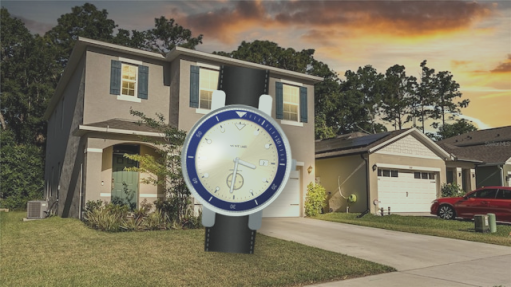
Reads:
h=3 m=31
